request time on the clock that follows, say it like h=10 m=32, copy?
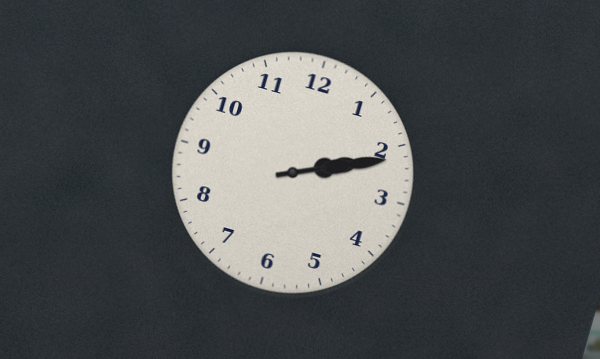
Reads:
h=2 m=11
